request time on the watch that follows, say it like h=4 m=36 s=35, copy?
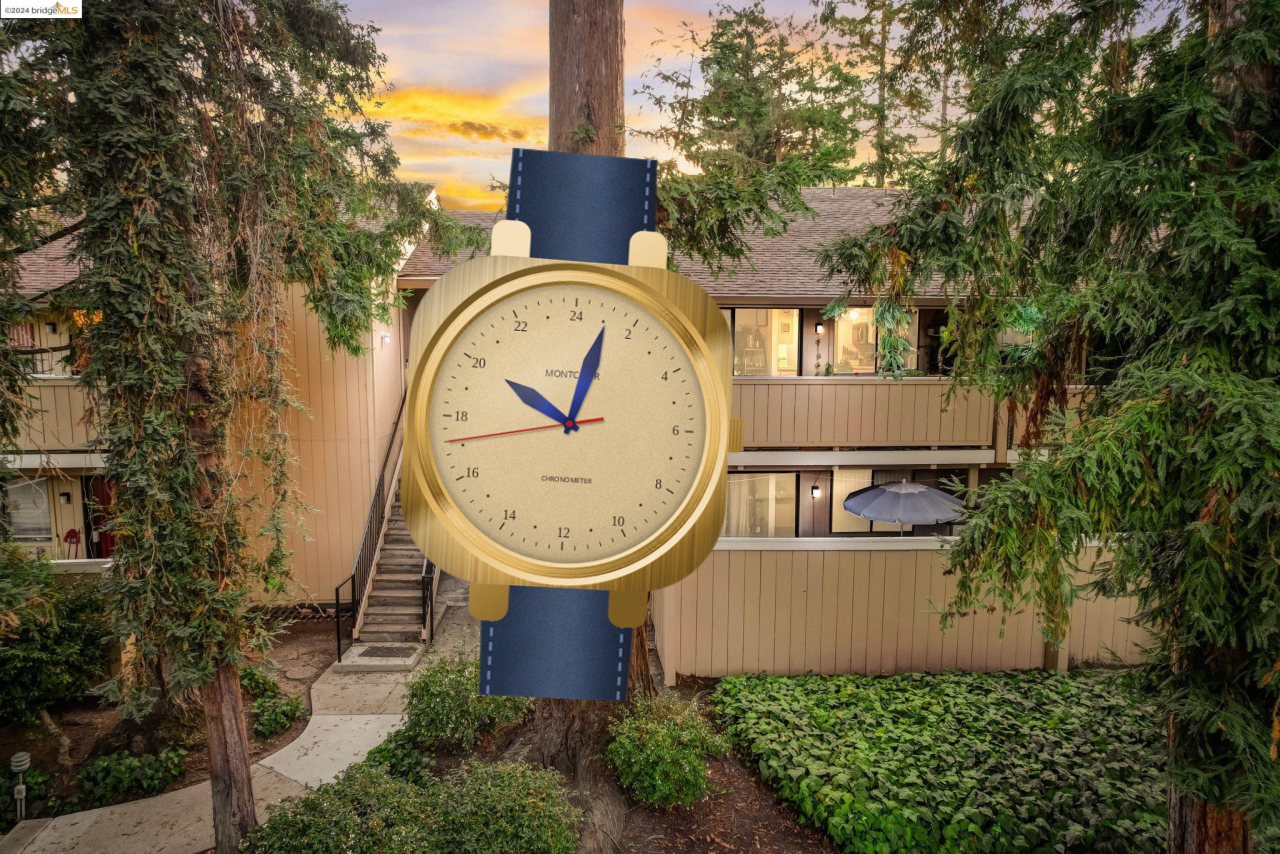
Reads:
h=20 m=2 s=43
